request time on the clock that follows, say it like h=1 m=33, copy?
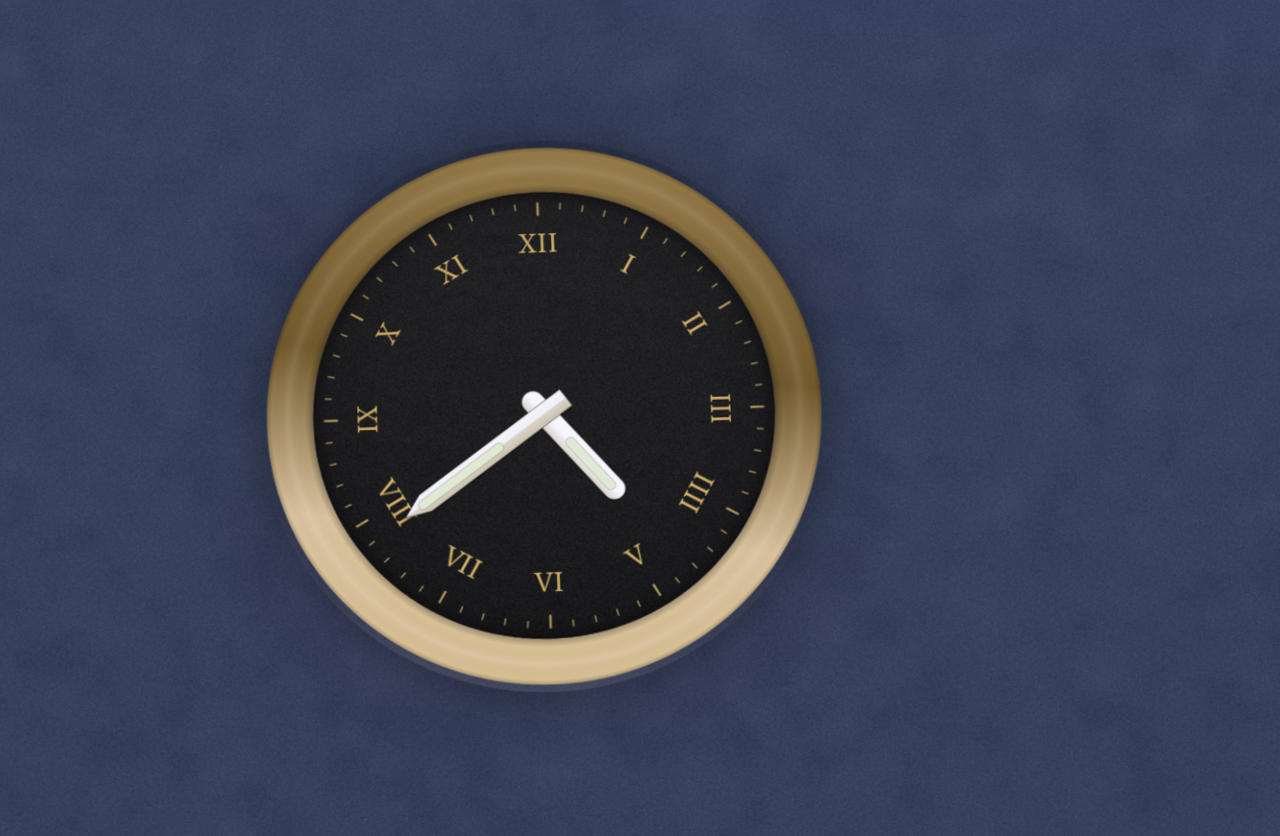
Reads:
h=4 m=39
